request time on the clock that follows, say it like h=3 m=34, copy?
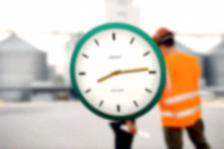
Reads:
h=8 m=14
